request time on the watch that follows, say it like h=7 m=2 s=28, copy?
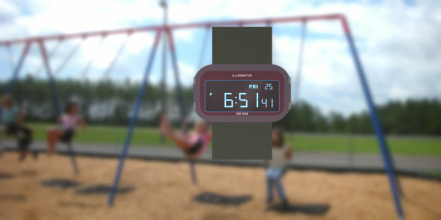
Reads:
h=6 m=51 s=41
